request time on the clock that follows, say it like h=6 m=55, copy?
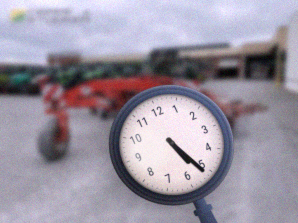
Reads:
h=5 m=26
